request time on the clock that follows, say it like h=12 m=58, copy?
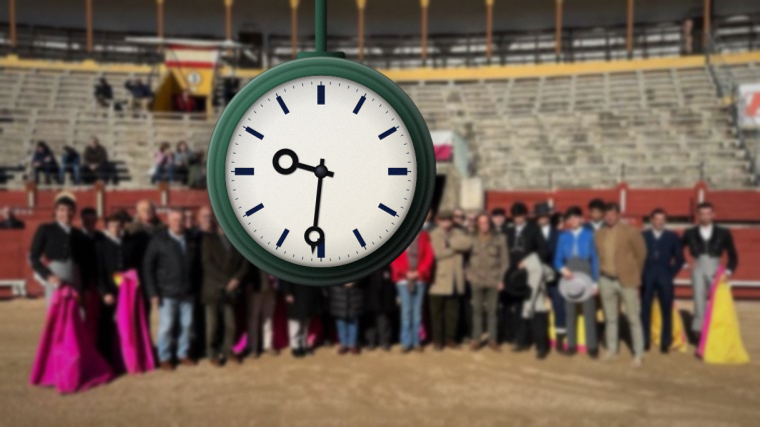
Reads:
h=9 m=31
